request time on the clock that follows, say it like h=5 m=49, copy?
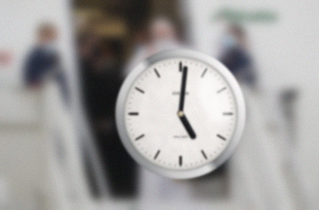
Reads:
h=5 m=1
